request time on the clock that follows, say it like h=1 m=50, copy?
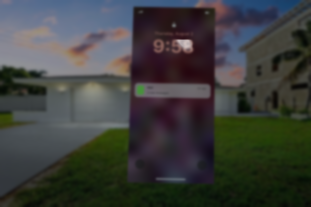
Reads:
h=9 m=58
